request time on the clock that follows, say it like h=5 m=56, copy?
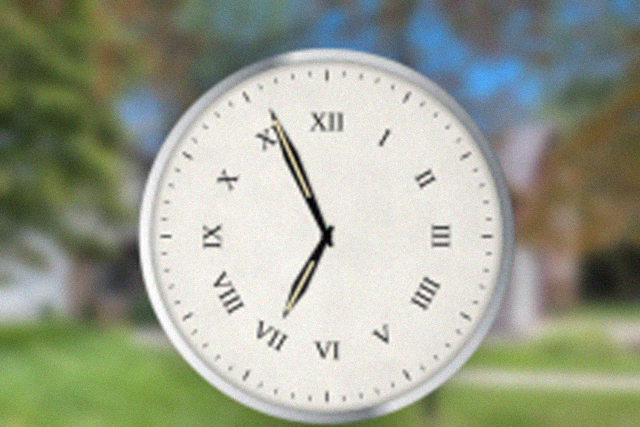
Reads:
h=6 m=56
